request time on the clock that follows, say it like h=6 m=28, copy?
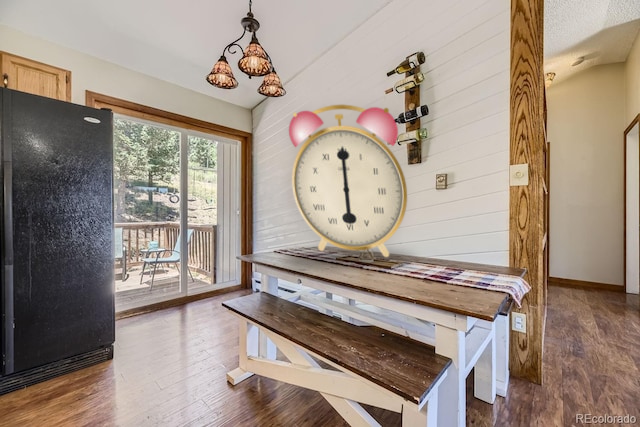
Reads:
h=6 m=0
